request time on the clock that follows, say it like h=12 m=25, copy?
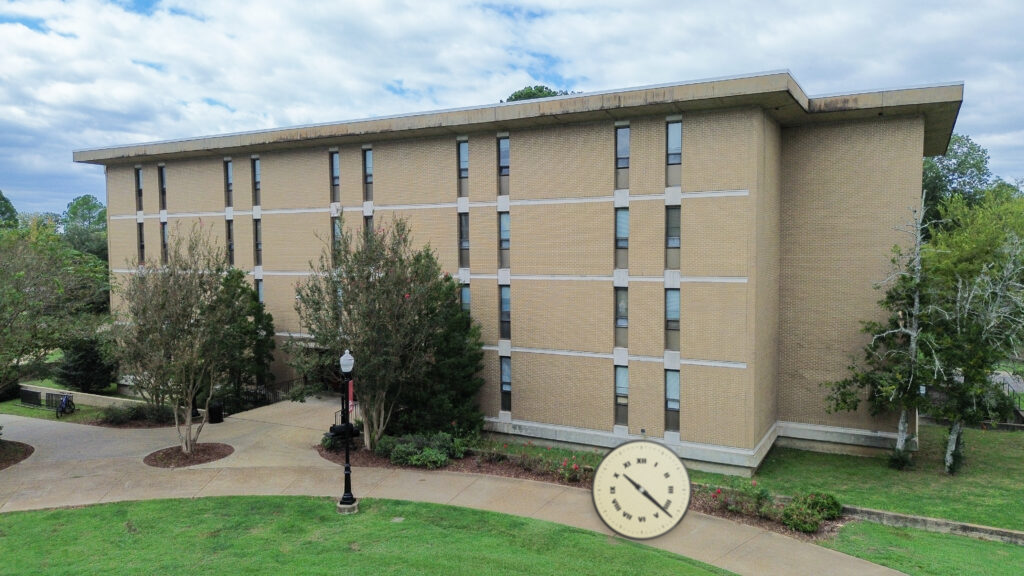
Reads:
h=10 m=22
